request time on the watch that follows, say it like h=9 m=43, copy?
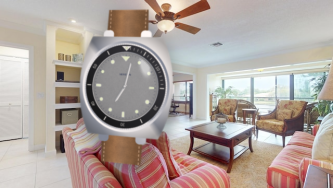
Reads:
h=7 m=2
